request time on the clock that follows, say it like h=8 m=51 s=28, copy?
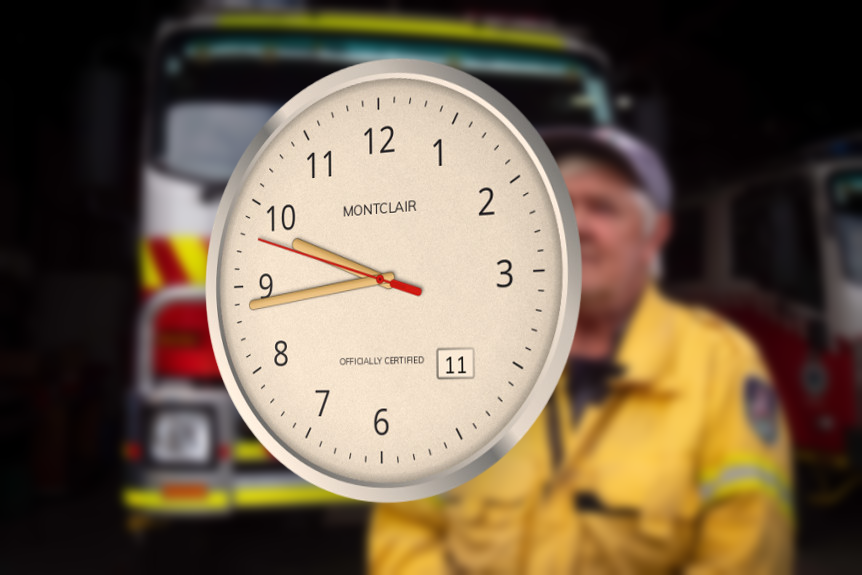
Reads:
h=9 m=43 s=48
